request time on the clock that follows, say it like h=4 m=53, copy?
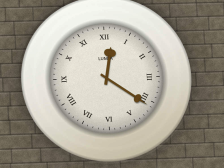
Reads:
h=12 m=21
